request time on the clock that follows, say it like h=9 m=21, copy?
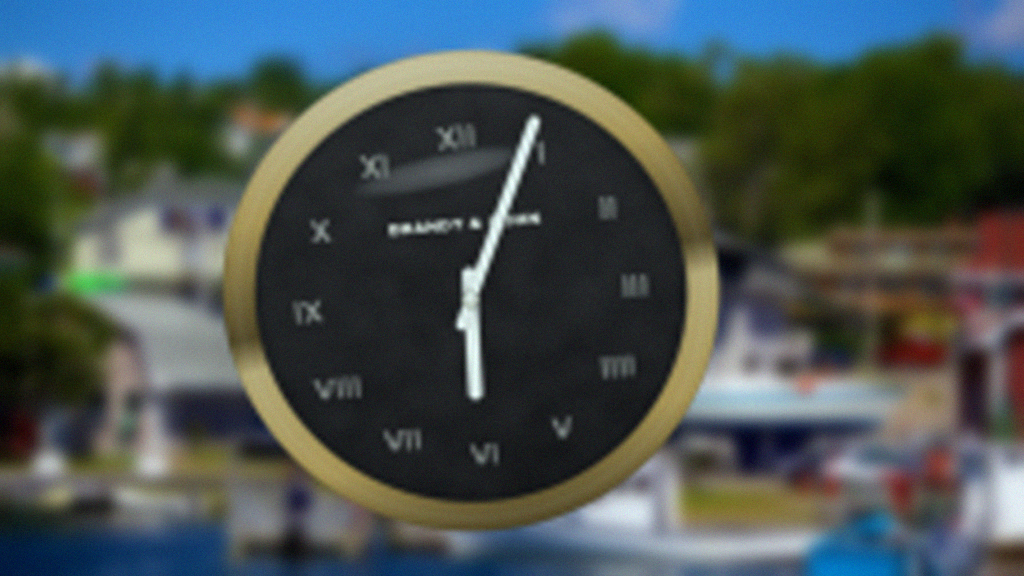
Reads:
h=6 m=4
